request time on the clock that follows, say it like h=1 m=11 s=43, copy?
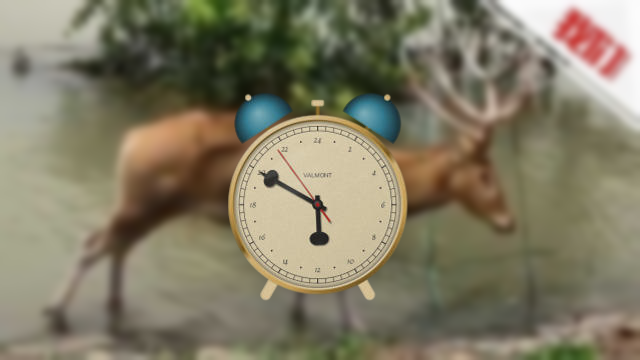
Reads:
h=11 m=49 s=54
